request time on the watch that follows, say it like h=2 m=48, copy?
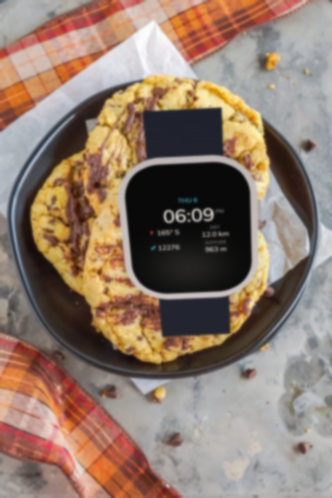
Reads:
h=6 m=9
